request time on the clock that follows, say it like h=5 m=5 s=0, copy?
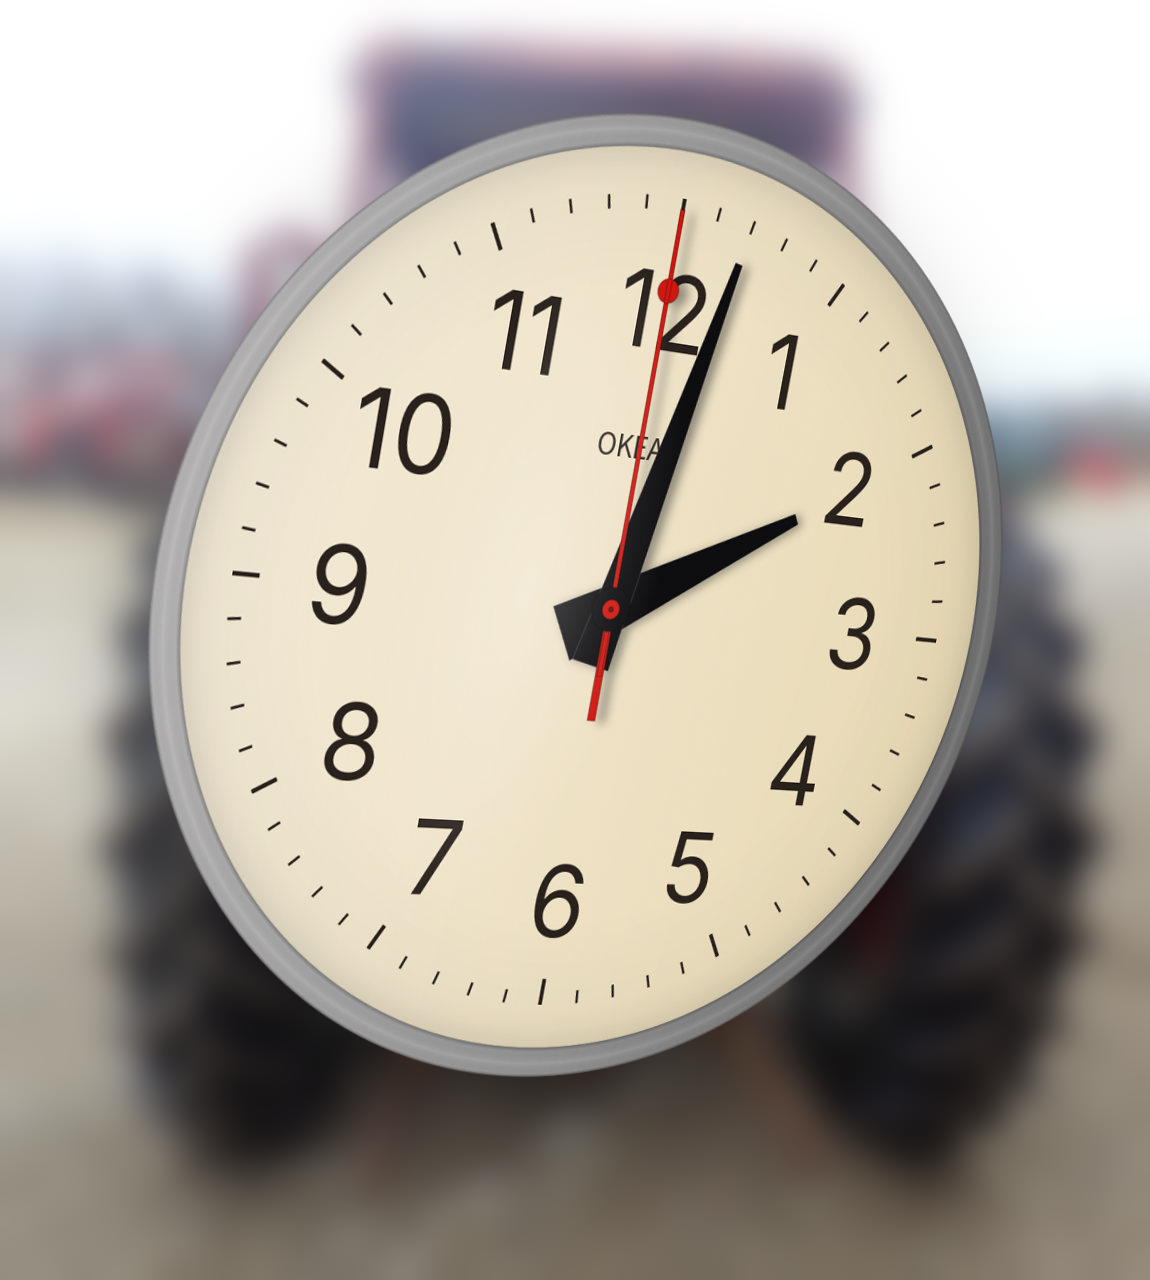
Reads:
h=2 m=2 s=0
